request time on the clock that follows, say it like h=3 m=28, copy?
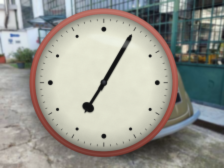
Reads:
h=7 m=5
